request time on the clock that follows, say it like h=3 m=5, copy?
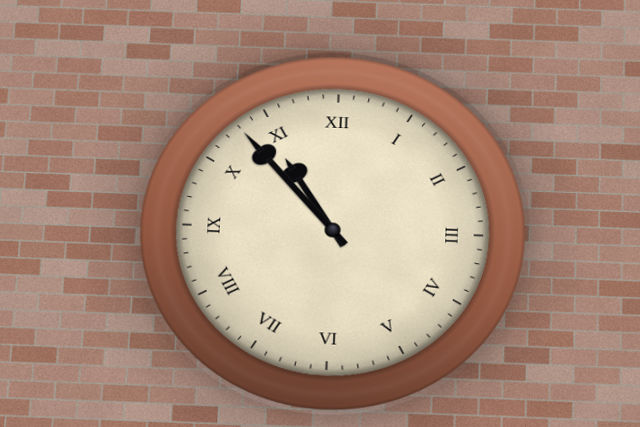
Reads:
h=10 m=53
